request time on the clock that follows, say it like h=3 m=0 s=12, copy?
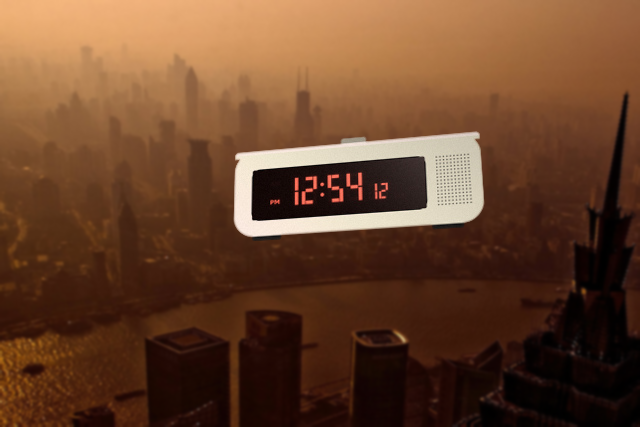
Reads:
h=12 m=54 s=12
